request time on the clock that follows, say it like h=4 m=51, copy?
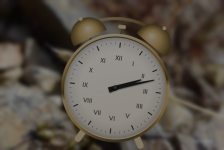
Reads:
h=2 m=12
